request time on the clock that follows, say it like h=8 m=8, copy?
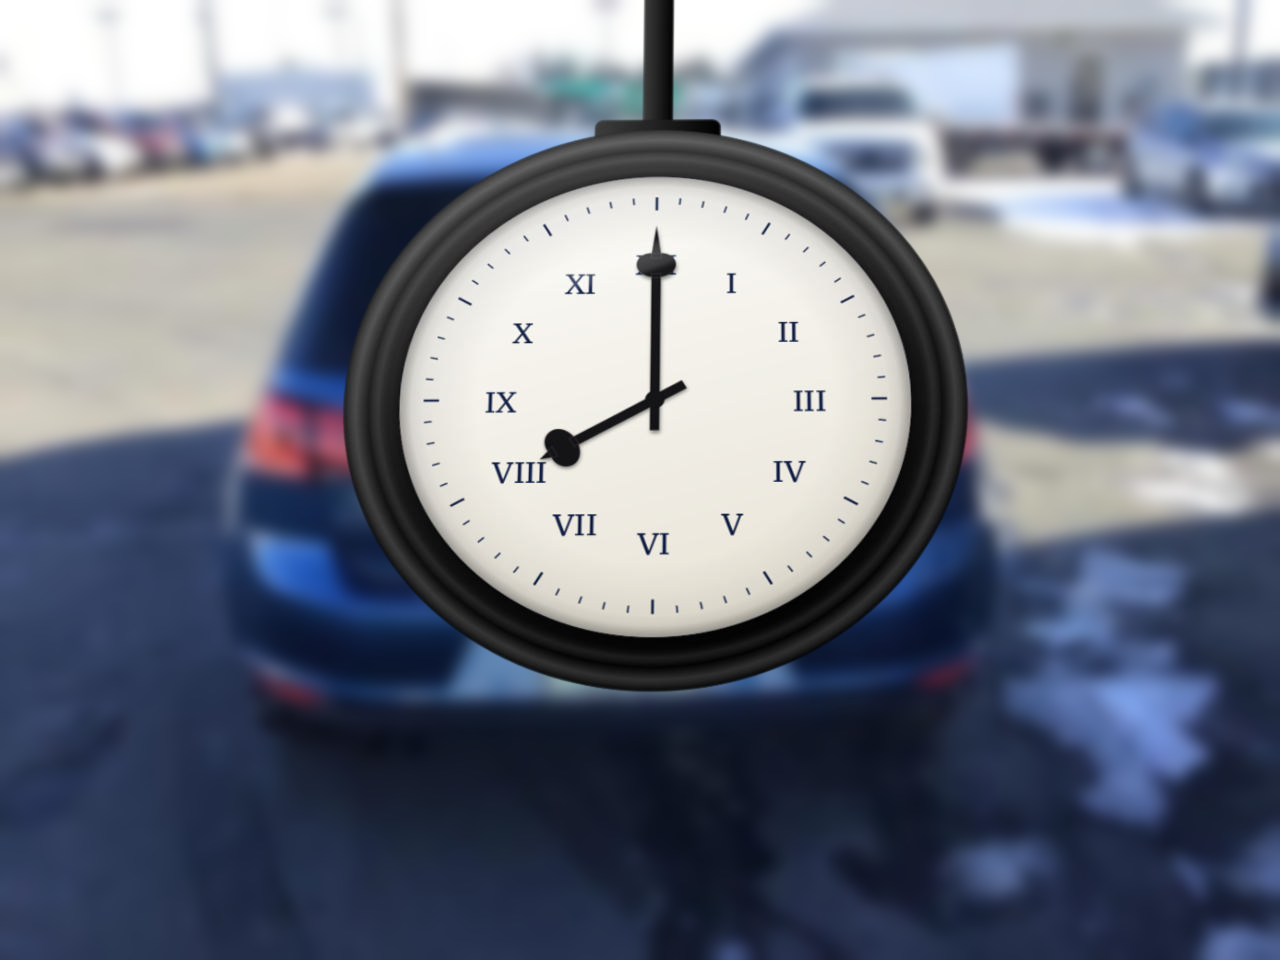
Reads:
h=8 m=0
